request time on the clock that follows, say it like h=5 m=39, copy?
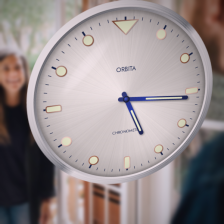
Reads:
h=5 m=16
